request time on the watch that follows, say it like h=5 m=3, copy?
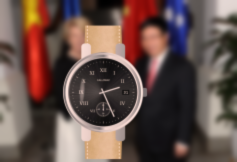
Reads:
h=2 m=26
